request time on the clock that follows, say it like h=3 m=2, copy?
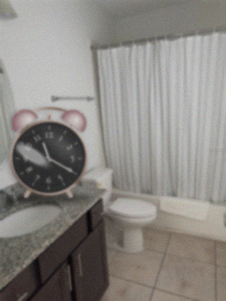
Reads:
h=11 m=20
